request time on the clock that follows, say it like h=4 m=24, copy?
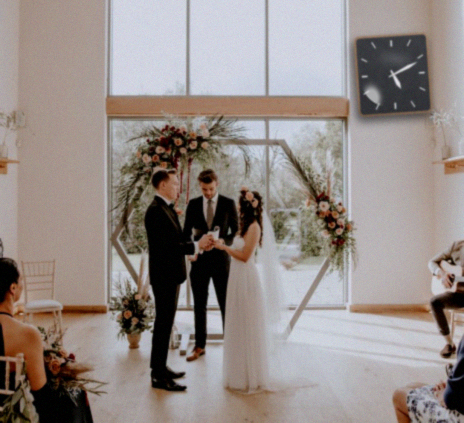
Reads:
h=5 m=11
